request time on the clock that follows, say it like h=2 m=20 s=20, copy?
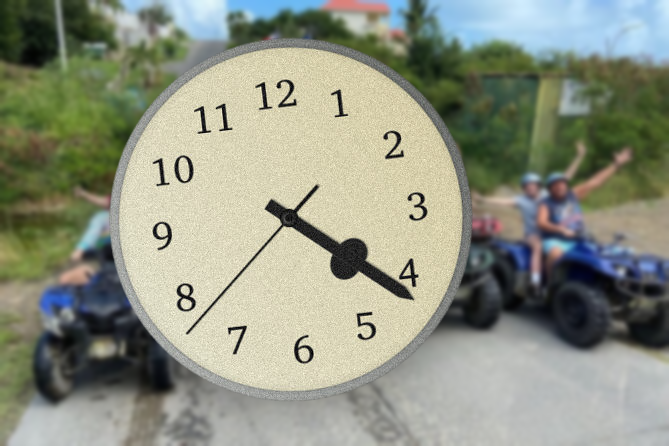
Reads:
h=4 m=21 s=38
